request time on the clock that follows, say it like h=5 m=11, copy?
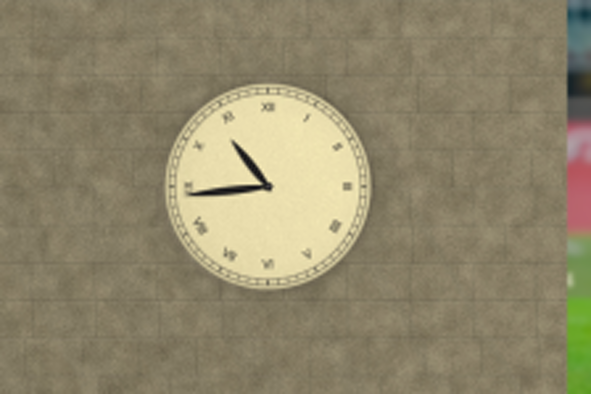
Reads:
h=10 m=44
